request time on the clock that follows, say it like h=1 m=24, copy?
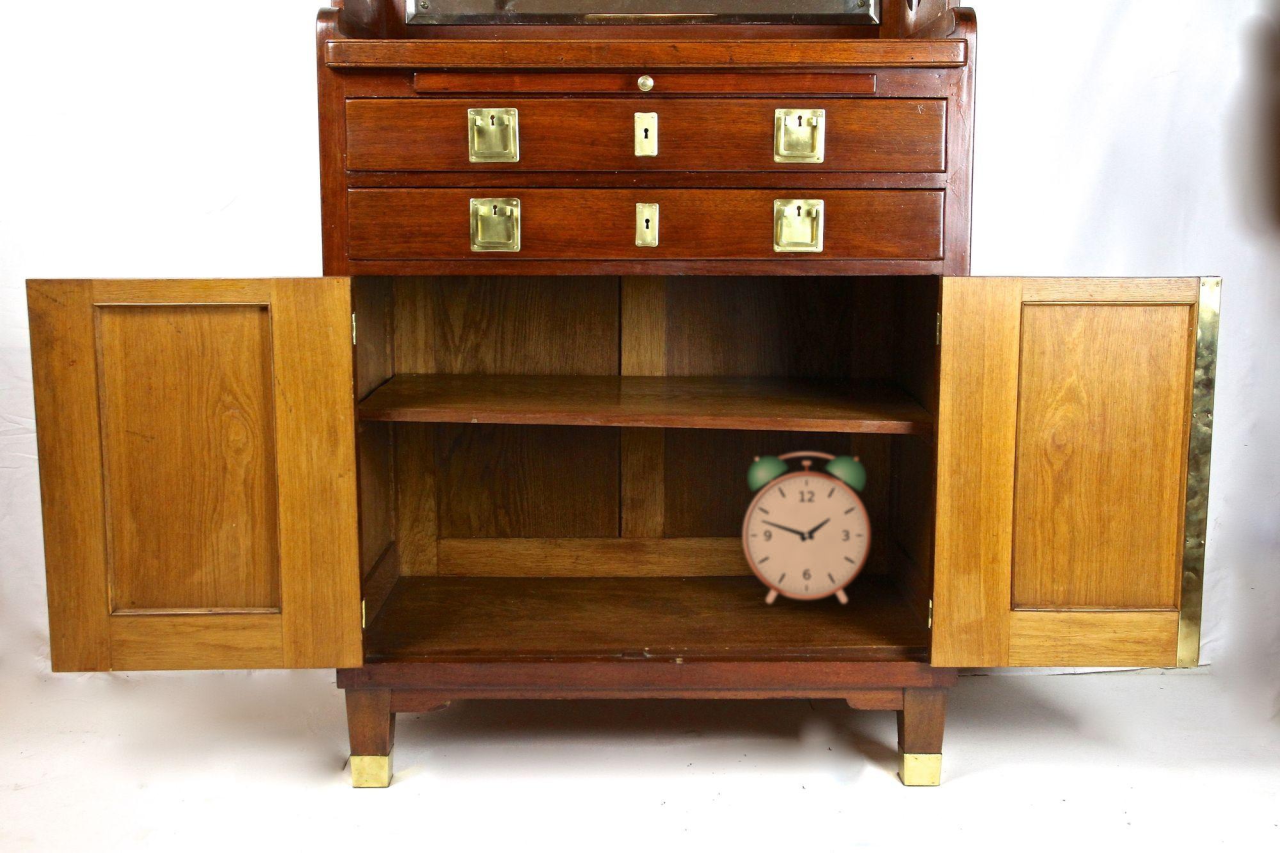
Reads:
h=1 m=48
